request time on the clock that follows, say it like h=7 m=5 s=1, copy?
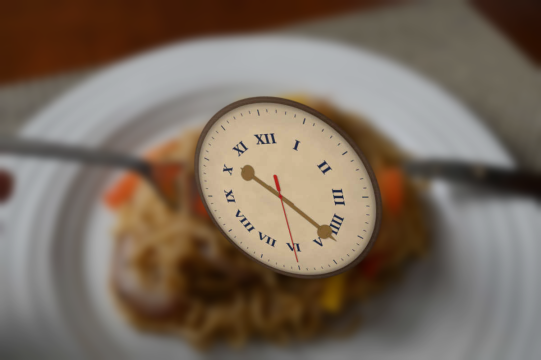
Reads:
h=10 m=22 s=30
